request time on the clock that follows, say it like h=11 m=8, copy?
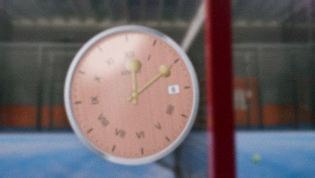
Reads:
h=12 m=10
